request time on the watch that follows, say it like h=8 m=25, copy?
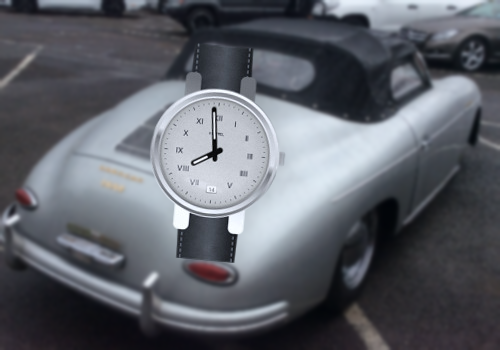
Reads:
h=7 m=59
